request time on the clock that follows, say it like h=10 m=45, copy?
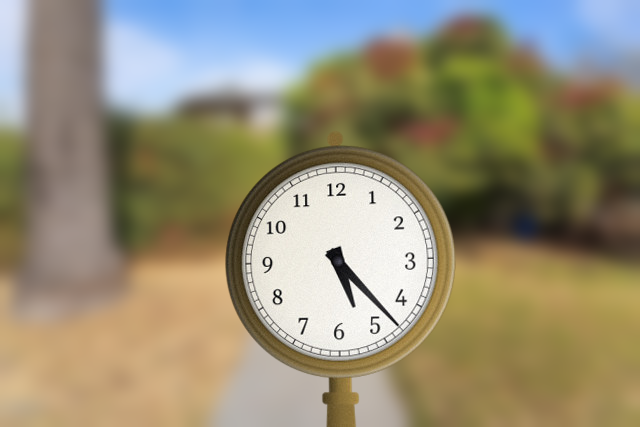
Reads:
h=5 m=23
